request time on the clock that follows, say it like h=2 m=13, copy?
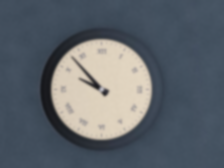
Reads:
h=9 m=53
